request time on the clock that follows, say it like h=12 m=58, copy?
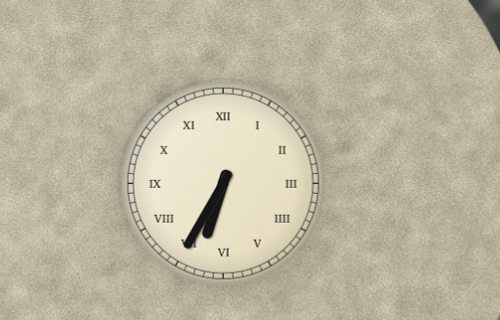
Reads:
h=6 m=35
